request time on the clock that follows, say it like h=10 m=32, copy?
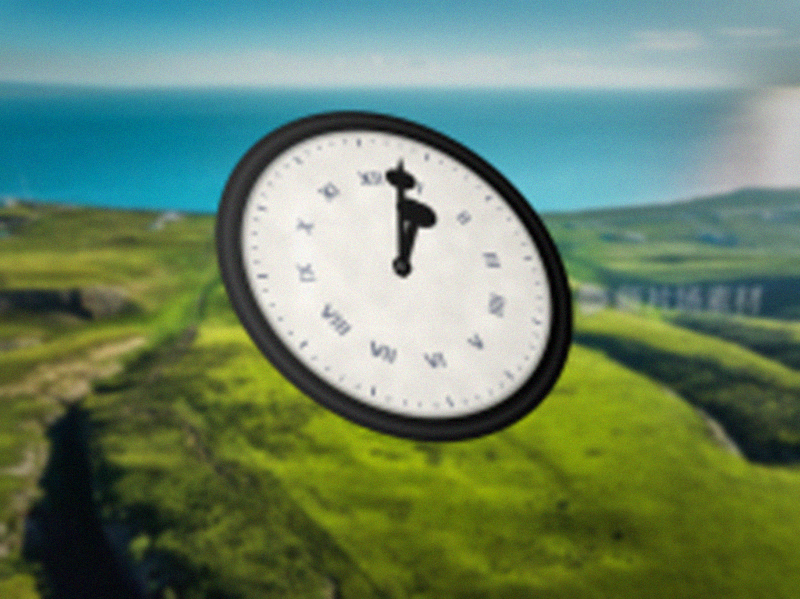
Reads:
h=1 m=3
